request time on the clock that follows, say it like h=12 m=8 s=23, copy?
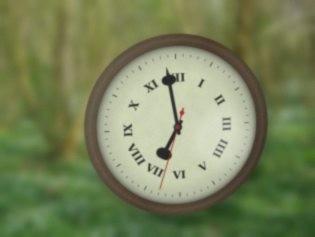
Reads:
h=6 m=58 s=33
